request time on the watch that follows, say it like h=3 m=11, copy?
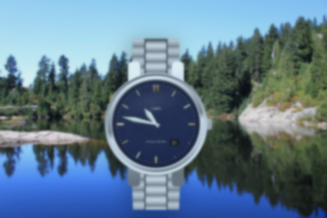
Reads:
h=10 m=47
